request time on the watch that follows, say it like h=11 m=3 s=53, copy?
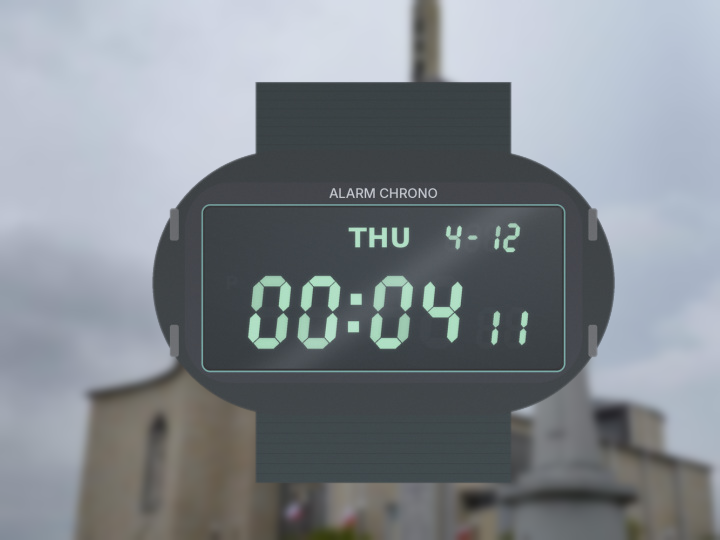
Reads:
h=0 m=4 s=11
